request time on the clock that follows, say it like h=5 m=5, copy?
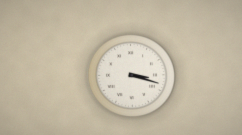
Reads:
h=3 m=18
